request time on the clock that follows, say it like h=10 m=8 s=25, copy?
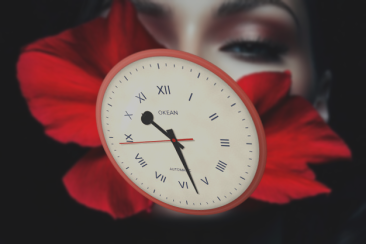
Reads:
h=10 m=27 s=44
